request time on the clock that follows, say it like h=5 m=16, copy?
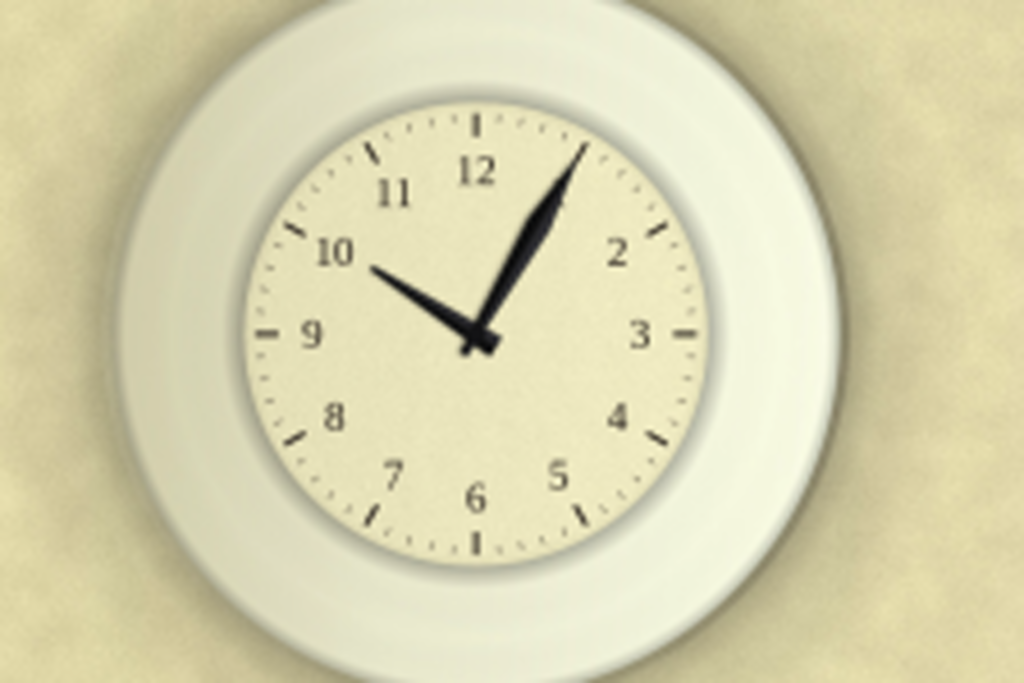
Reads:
h=10 m=5
